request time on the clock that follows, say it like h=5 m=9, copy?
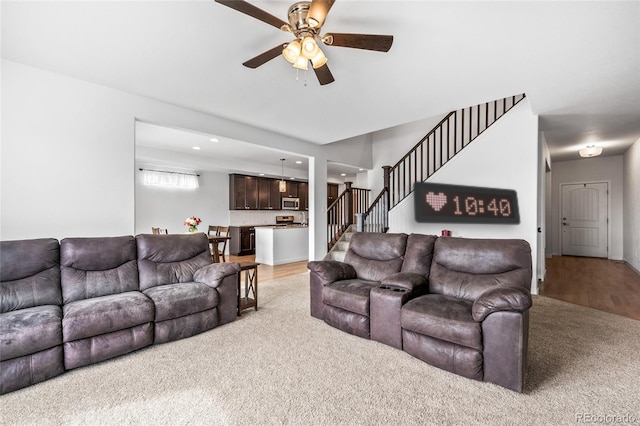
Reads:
h=10 m=40
